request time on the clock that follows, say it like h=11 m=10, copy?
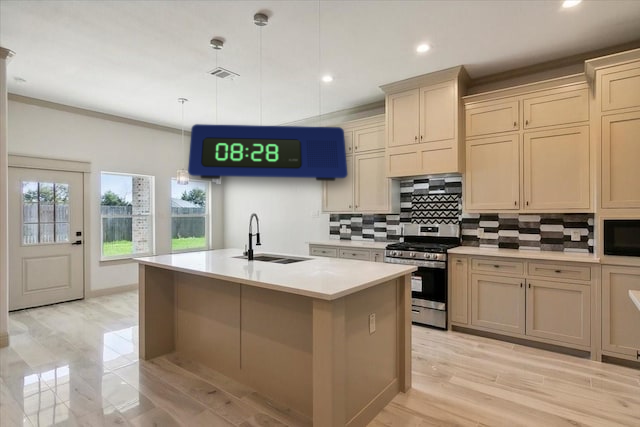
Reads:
h=8 m=28
